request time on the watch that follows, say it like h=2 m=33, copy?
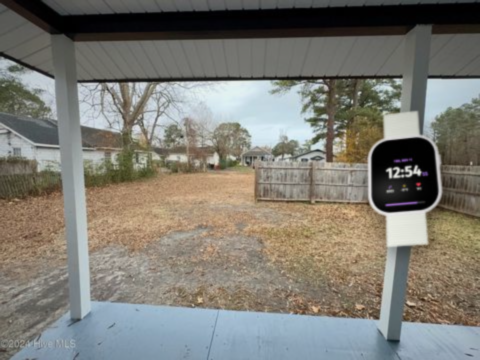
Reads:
h=12 m=54
